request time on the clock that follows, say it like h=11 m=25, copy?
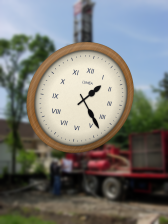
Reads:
h=1 m=23
